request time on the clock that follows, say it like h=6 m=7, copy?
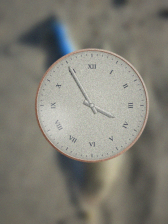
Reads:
h=3 m=55
